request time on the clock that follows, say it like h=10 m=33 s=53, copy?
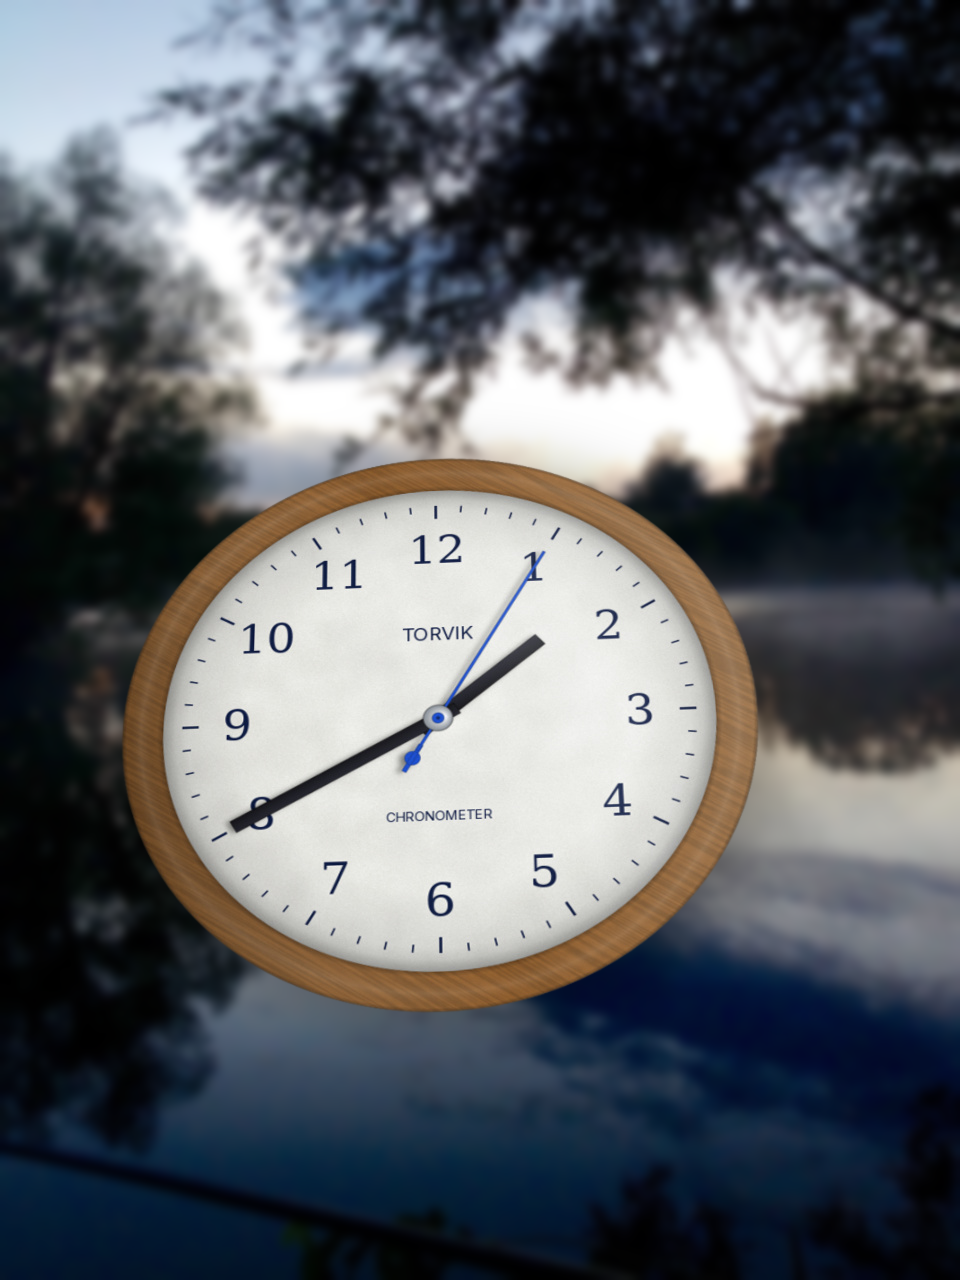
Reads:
h=1 m=40 s=5
